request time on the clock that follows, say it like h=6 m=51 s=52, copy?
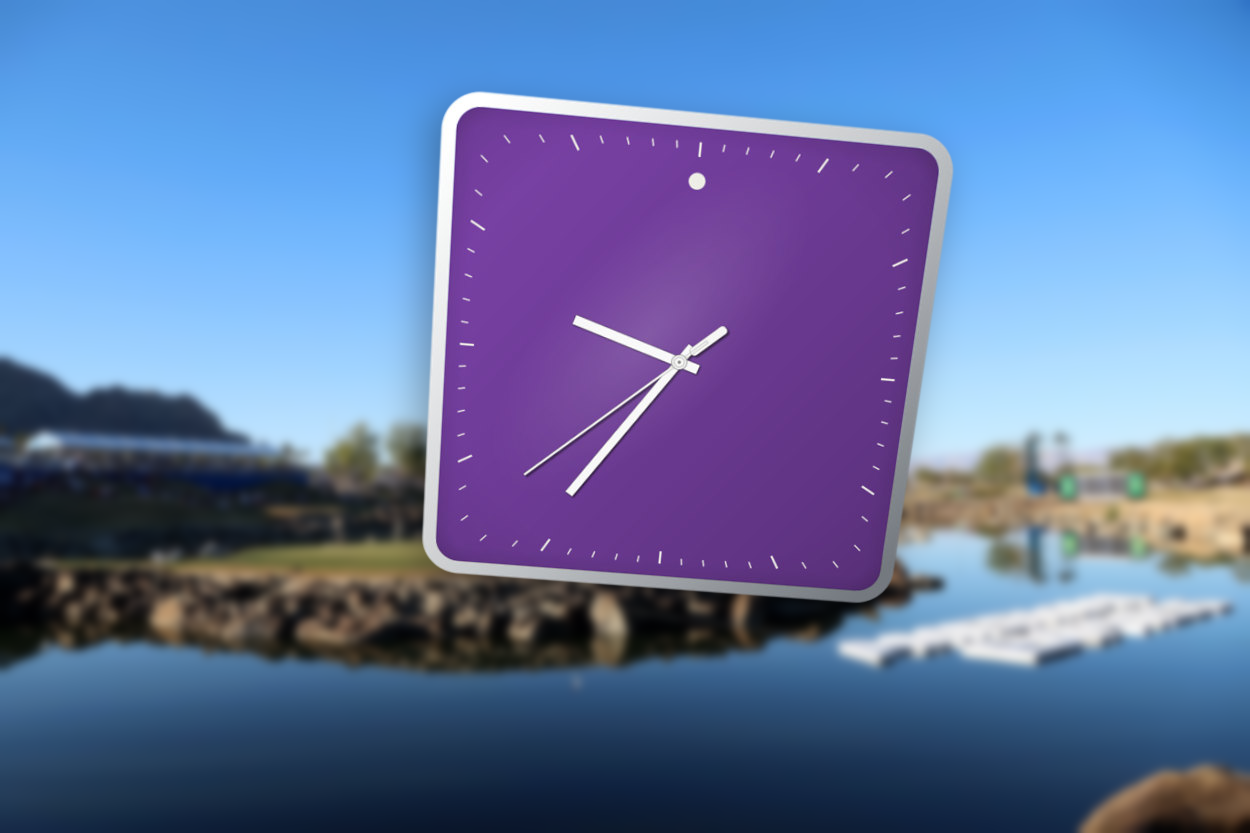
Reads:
h=9 m=35 s=38
